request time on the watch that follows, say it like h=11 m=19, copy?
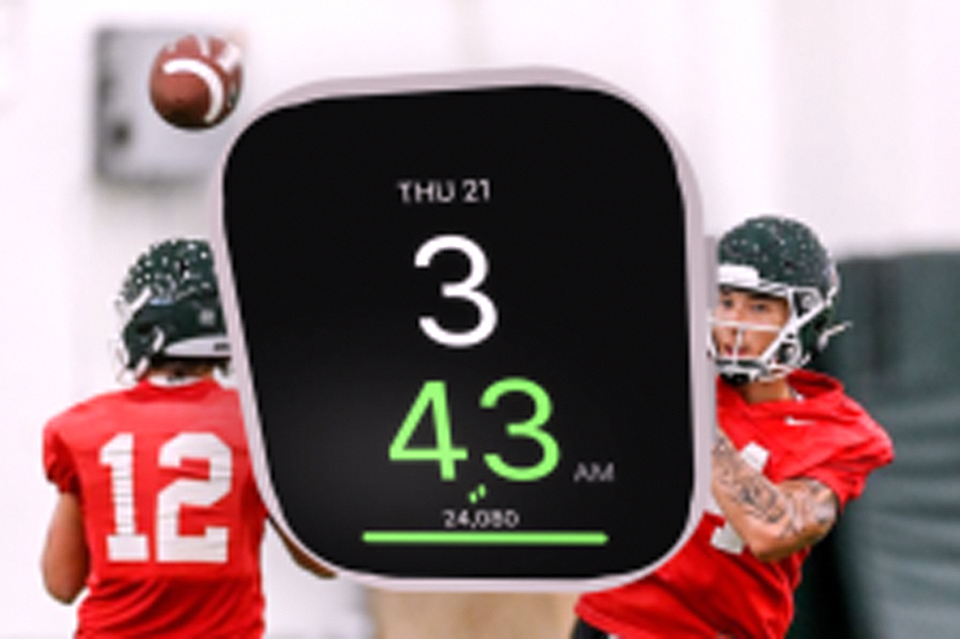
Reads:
h=3 m=43
